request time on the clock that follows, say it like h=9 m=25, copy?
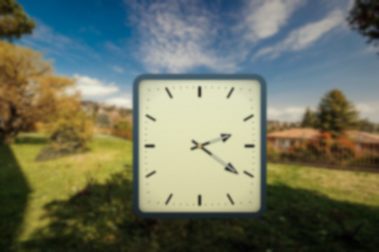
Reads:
h=2 m=21
